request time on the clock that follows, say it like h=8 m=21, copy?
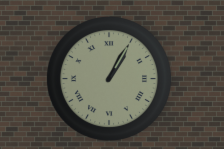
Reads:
h=1 m=5
